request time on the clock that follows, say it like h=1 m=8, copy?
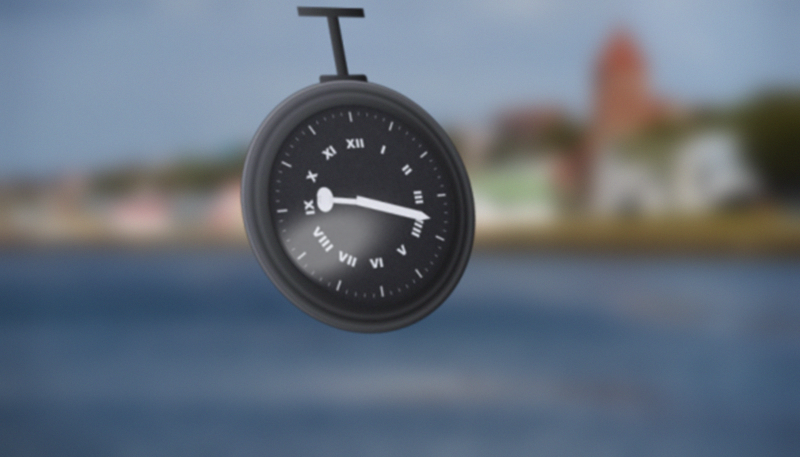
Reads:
h=9 m=18
